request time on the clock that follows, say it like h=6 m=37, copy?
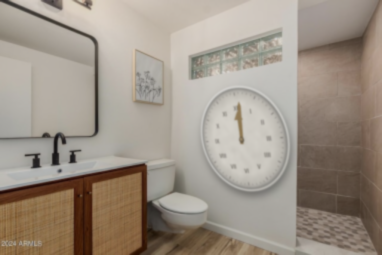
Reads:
h=12 m=1
